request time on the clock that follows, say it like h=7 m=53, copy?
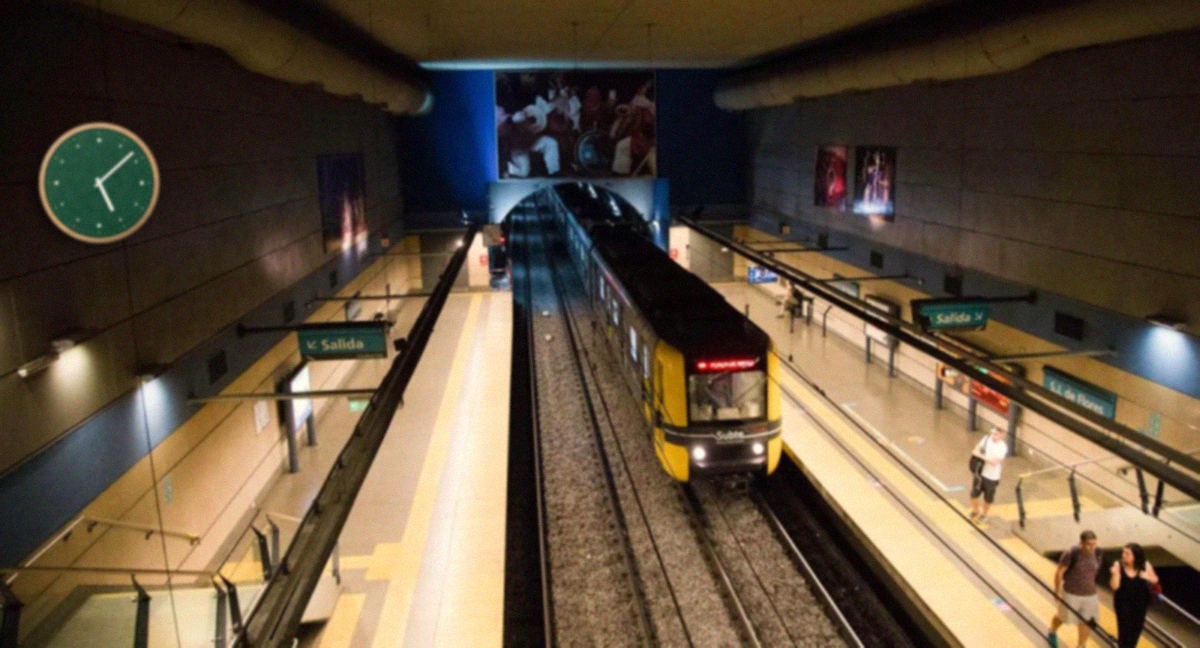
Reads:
h=5 m=8
